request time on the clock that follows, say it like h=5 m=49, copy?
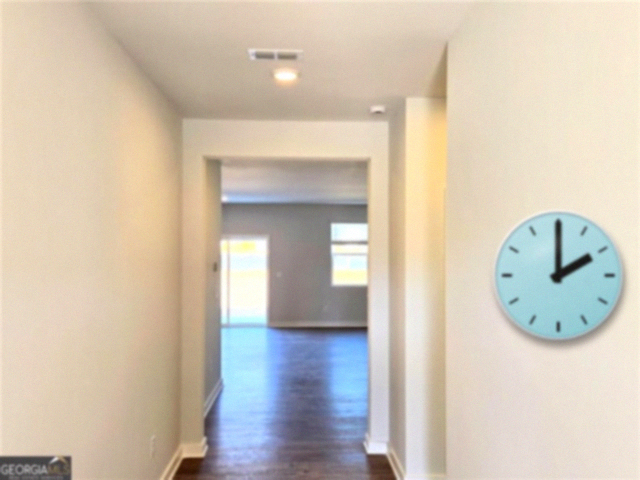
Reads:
h=2 m=0
